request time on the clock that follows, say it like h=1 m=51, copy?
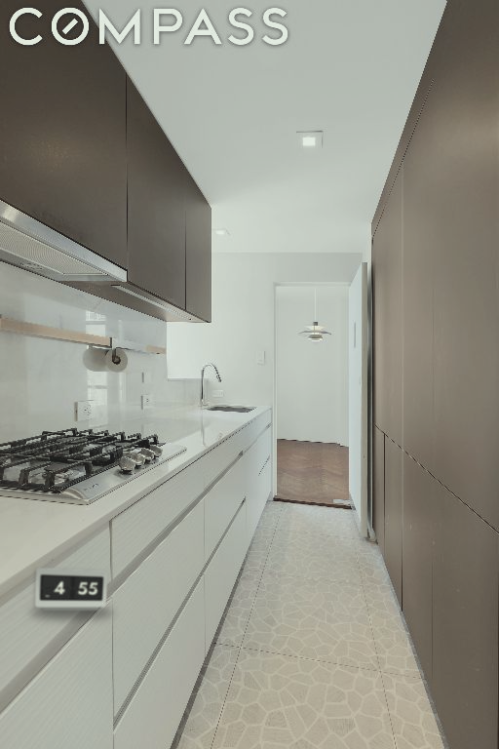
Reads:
h=4 m=55
